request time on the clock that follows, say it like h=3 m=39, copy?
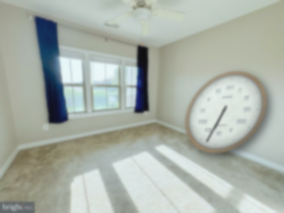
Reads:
h=6 m=33
